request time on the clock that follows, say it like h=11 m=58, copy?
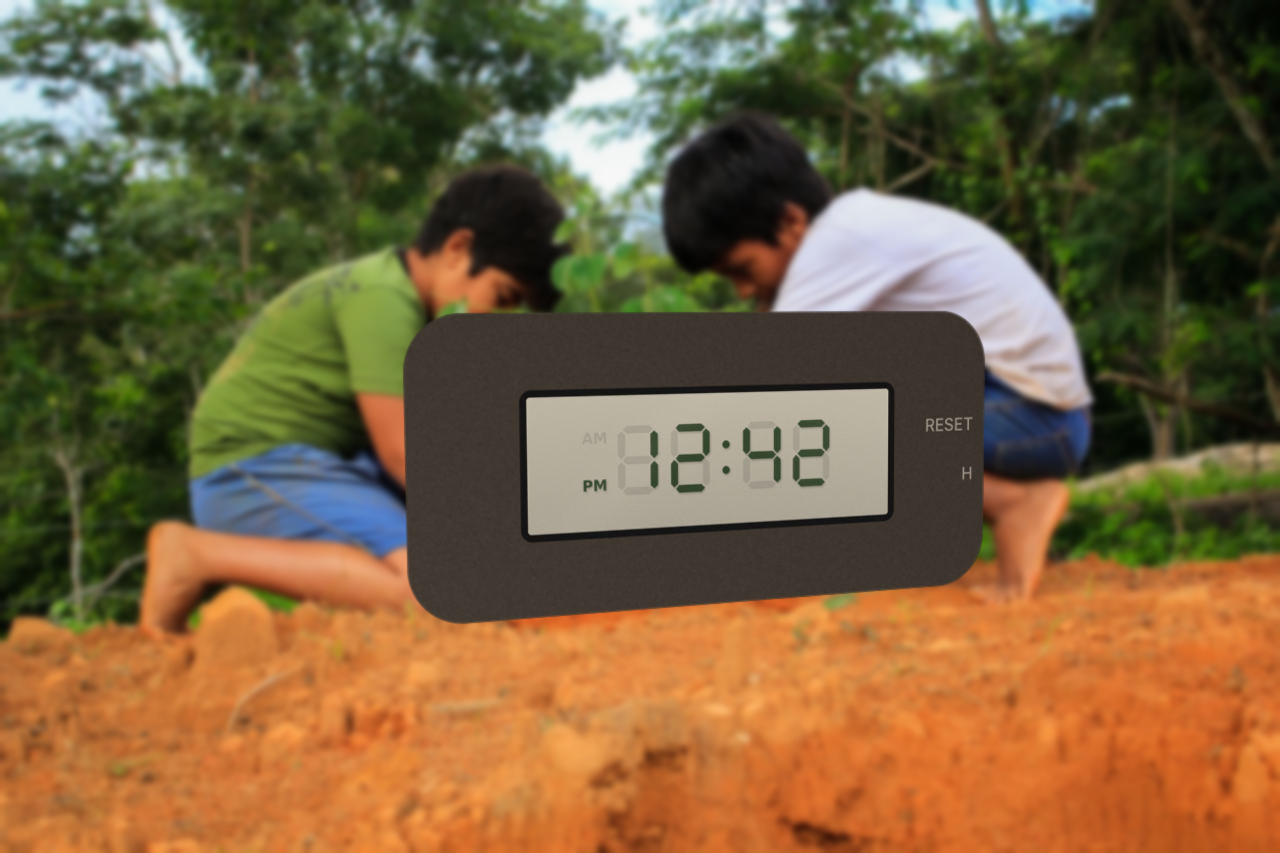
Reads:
h=12 m=42
